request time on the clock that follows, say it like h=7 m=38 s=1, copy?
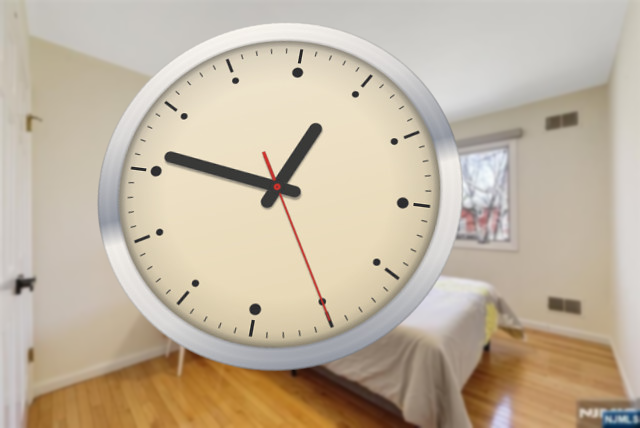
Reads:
h=12 m=46 s=25
